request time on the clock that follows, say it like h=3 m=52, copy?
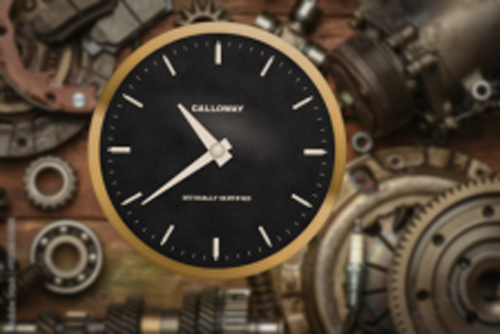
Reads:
h=10 m=39
